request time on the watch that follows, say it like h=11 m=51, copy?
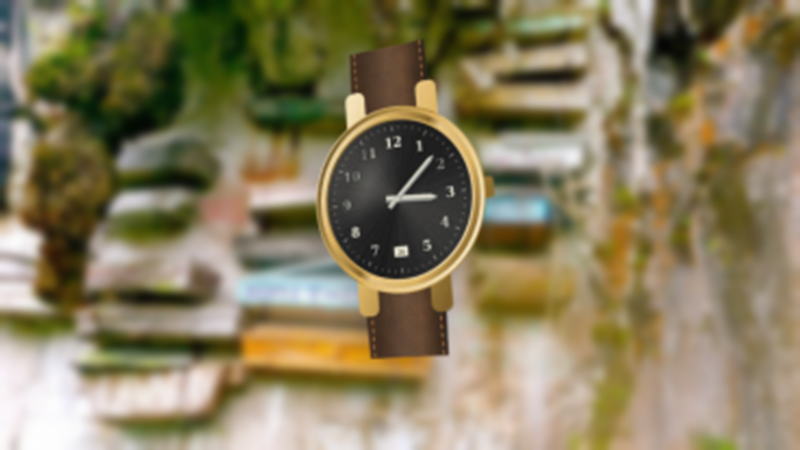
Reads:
h=3 m=8
